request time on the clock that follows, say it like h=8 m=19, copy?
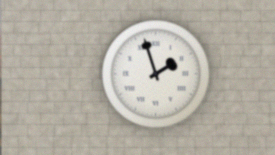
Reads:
h=1 m=57
